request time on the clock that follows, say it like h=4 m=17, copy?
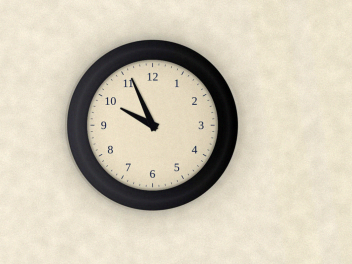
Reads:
h=9 m=56
